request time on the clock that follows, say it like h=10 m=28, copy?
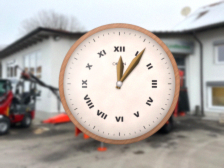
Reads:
h=12 m=6
